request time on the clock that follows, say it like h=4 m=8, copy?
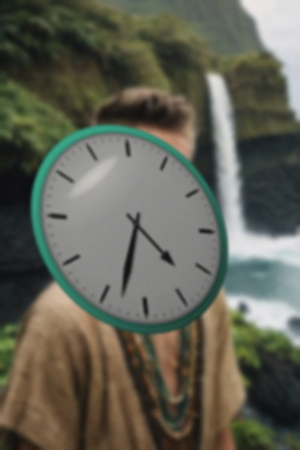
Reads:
h=4 m=33
